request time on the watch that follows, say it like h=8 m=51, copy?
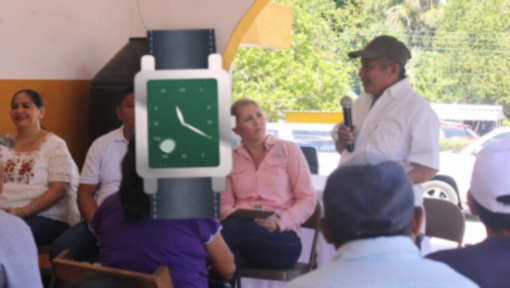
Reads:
h=11 m=20
